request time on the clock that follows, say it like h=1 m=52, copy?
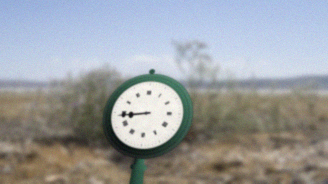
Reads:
h=8 m=44
